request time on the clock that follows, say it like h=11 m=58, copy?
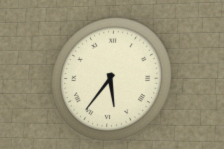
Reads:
h=5 m=36
